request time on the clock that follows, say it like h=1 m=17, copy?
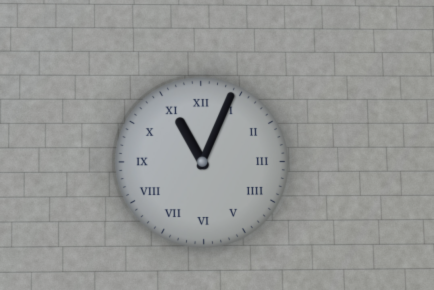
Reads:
h=11 m=4
